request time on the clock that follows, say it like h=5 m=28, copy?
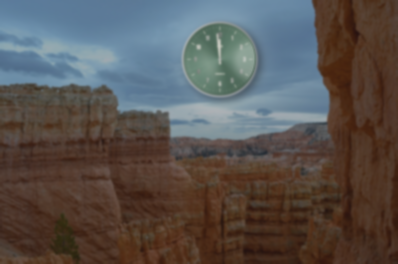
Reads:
h=11 m=59
